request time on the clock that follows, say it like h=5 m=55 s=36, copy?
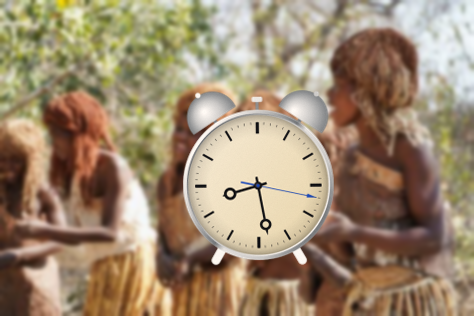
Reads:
h=8 m=28 s=17
